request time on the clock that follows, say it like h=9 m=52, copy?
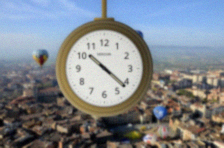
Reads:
h=10 m=22
